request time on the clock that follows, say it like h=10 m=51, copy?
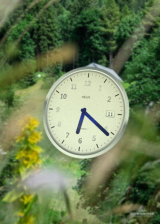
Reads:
h=6 m=21
